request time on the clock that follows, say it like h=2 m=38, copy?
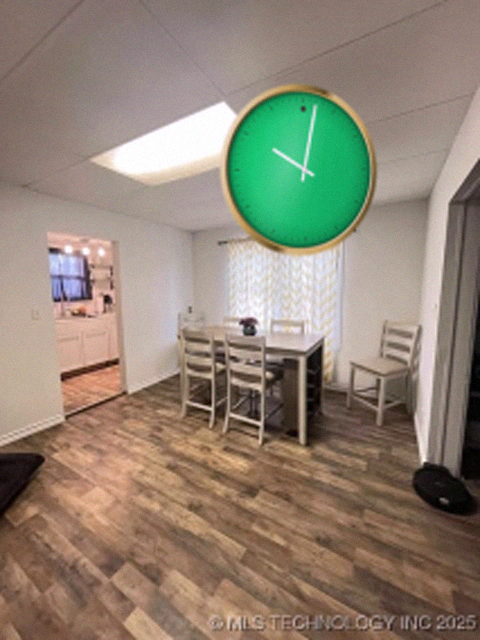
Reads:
h=10 m=2
